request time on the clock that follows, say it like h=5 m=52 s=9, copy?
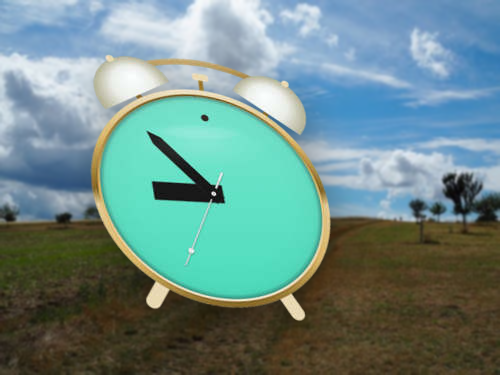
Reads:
h=8 m=52 s=34
